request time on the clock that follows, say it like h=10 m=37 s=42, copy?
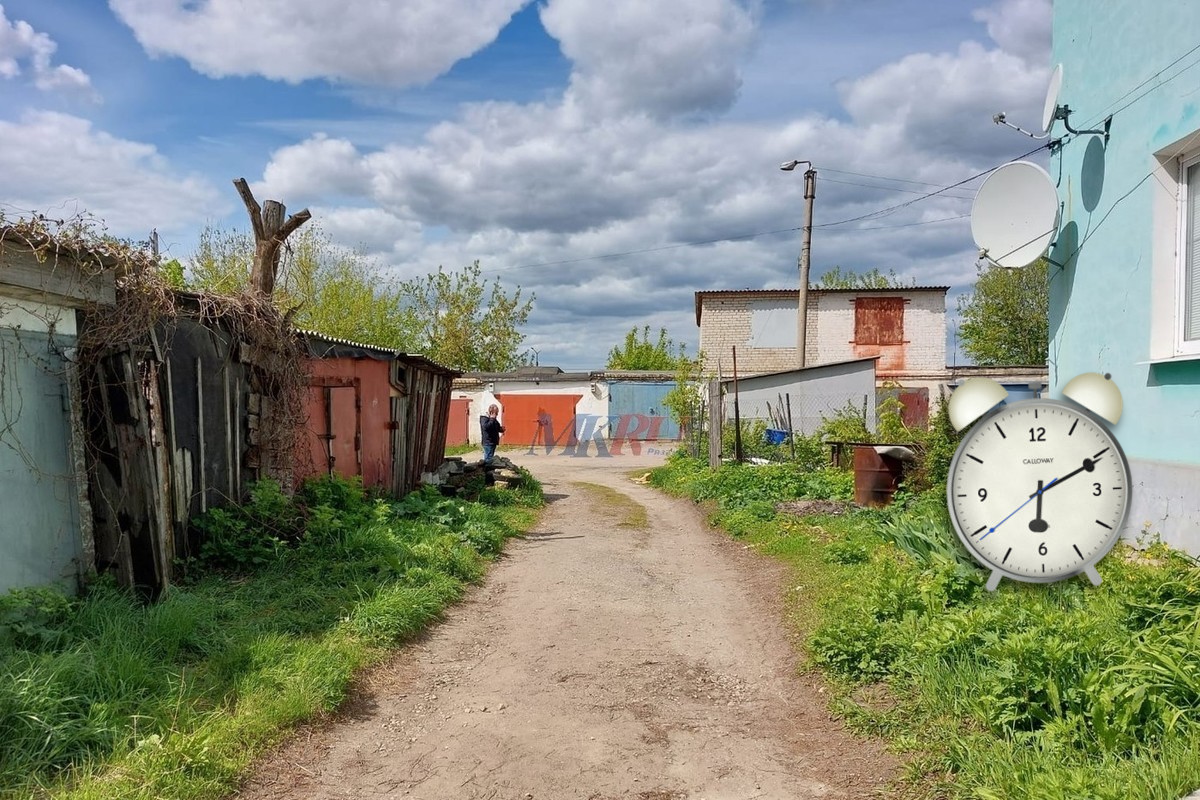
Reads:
h=6 m=10 s=39
